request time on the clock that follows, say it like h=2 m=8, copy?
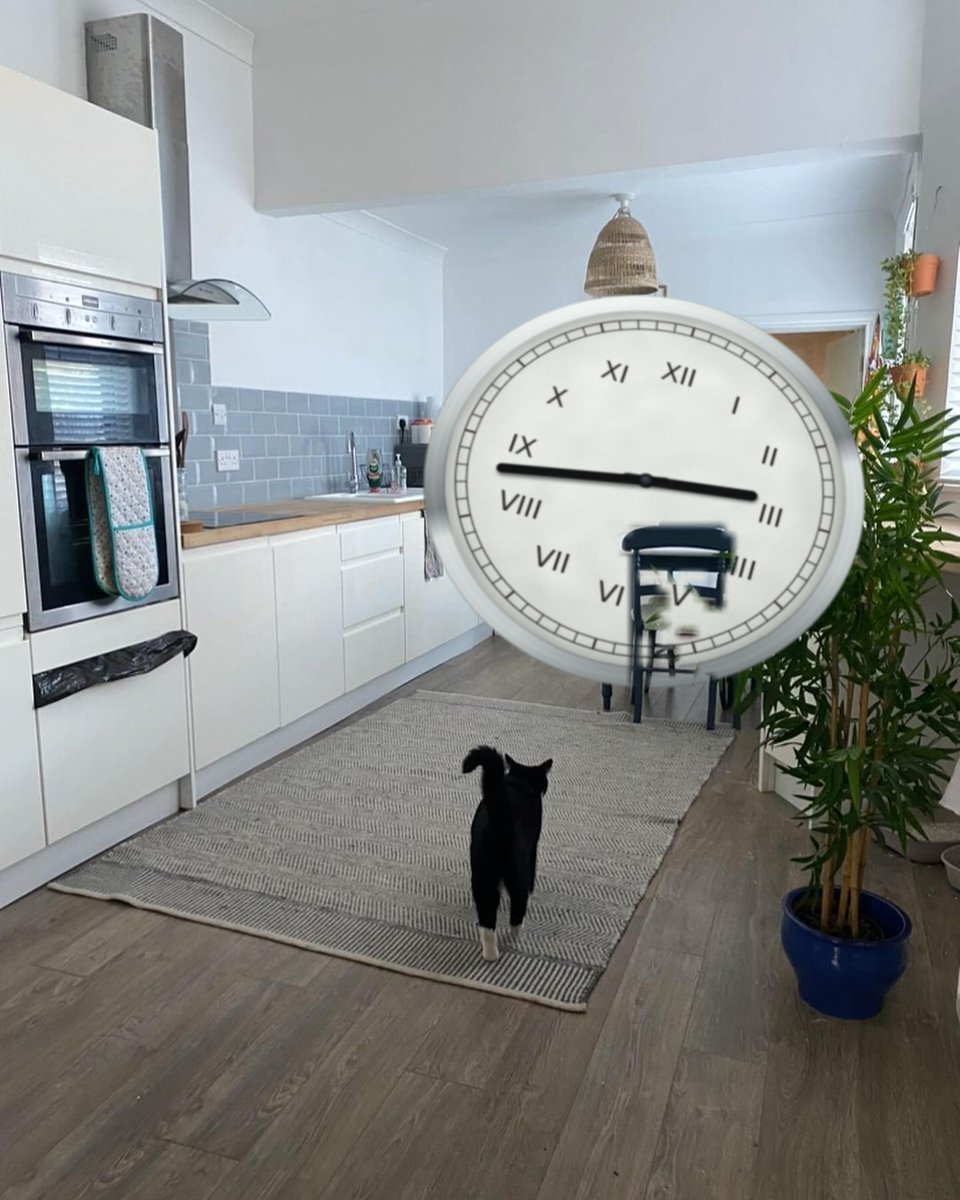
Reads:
h=2 m=43
